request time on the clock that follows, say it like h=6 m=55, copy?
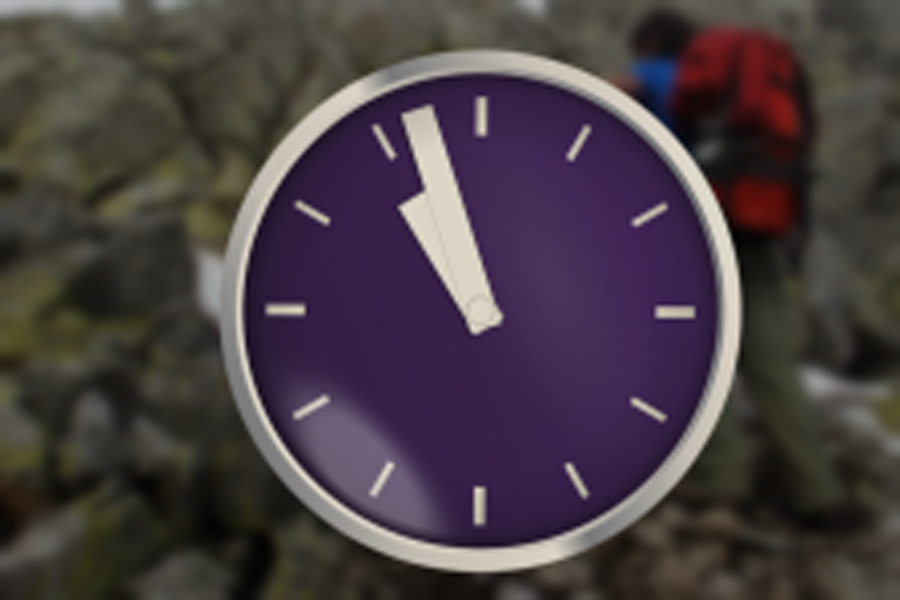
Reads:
h=10 m=57
